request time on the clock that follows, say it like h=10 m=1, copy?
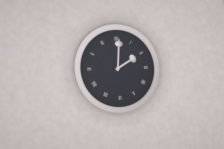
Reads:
h=2 m=1
